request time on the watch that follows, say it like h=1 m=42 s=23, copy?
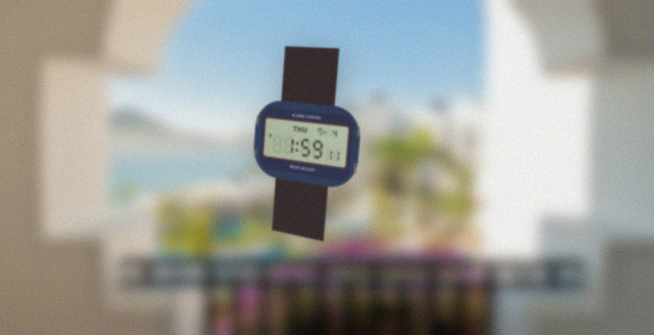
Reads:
h=1 m=59 s=11
